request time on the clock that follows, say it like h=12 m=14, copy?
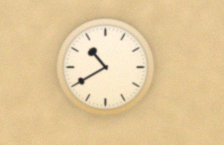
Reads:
h=10 m=40
